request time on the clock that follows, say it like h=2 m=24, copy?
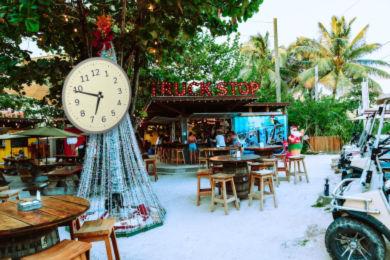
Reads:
h=6 m=49
